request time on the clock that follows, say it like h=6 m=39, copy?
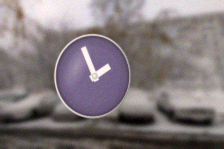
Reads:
h=1 m=56
